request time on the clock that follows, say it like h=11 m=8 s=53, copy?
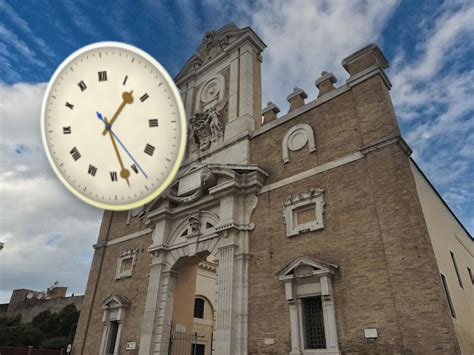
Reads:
h=1 m=27 s=24
